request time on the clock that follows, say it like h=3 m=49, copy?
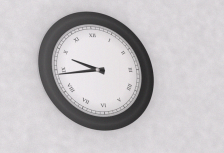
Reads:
h=9 m=44
